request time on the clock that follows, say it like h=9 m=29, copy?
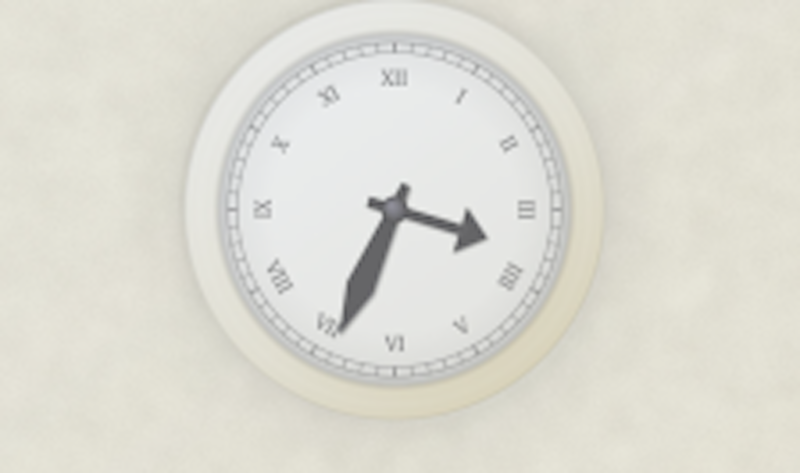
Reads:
h=3 m=34
